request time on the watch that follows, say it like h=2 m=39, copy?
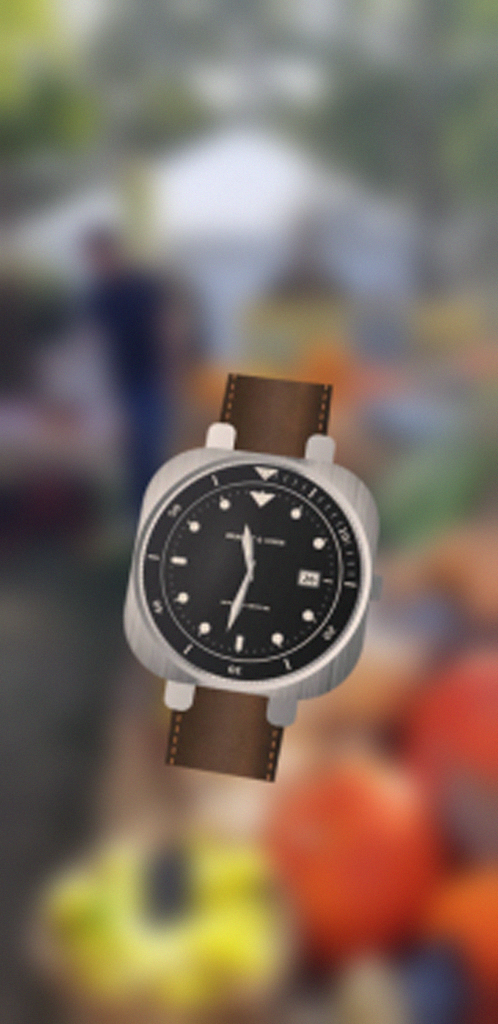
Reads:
h=11 m=32
